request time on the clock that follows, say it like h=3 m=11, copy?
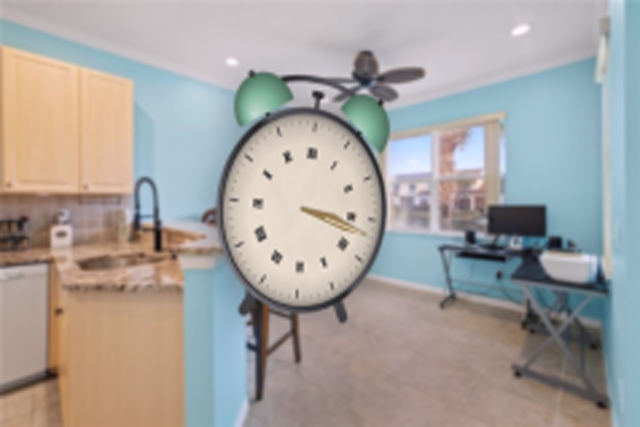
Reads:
h=3 m=17
